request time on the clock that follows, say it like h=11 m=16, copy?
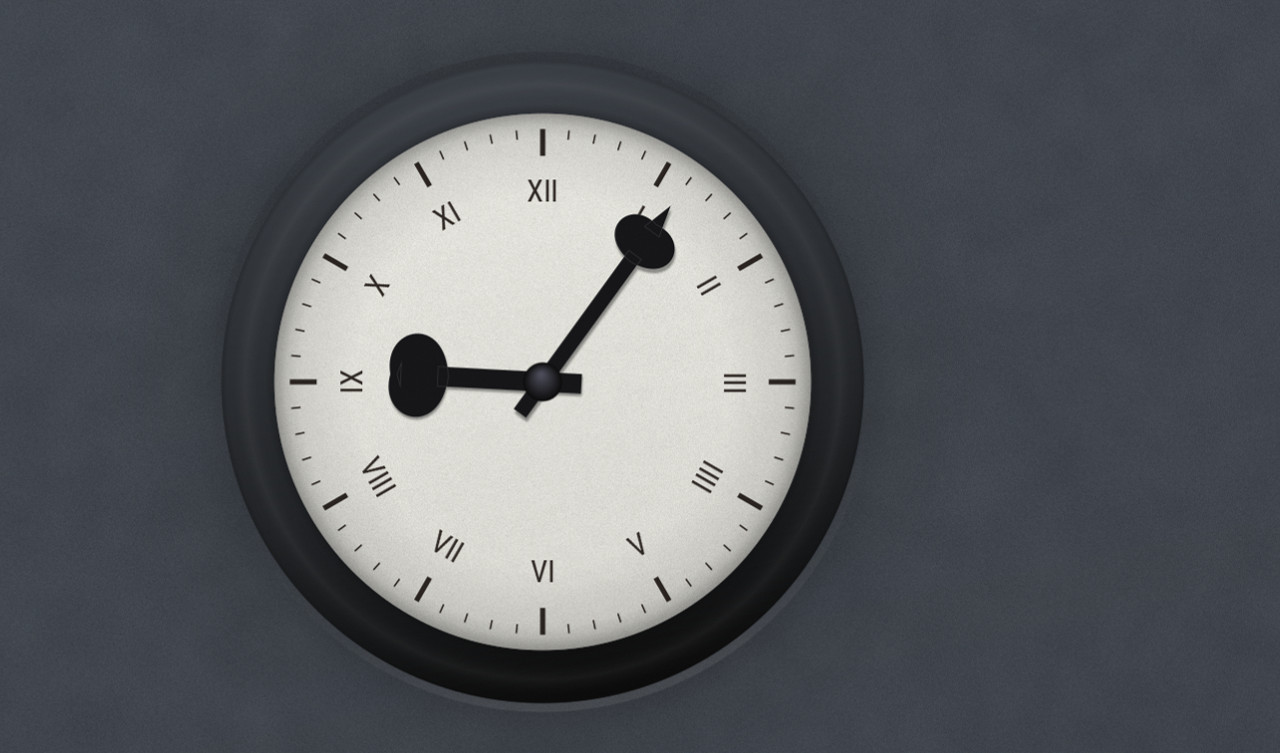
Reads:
h=9 m=6
